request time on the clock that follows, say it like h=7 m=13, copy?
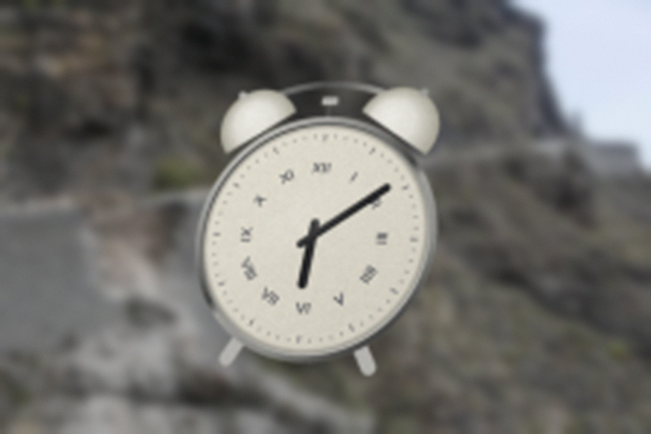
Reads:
h=6 m=9
